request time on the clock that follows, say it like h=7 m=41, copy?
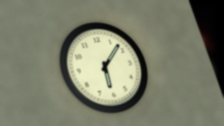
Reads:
h=6 m=8
